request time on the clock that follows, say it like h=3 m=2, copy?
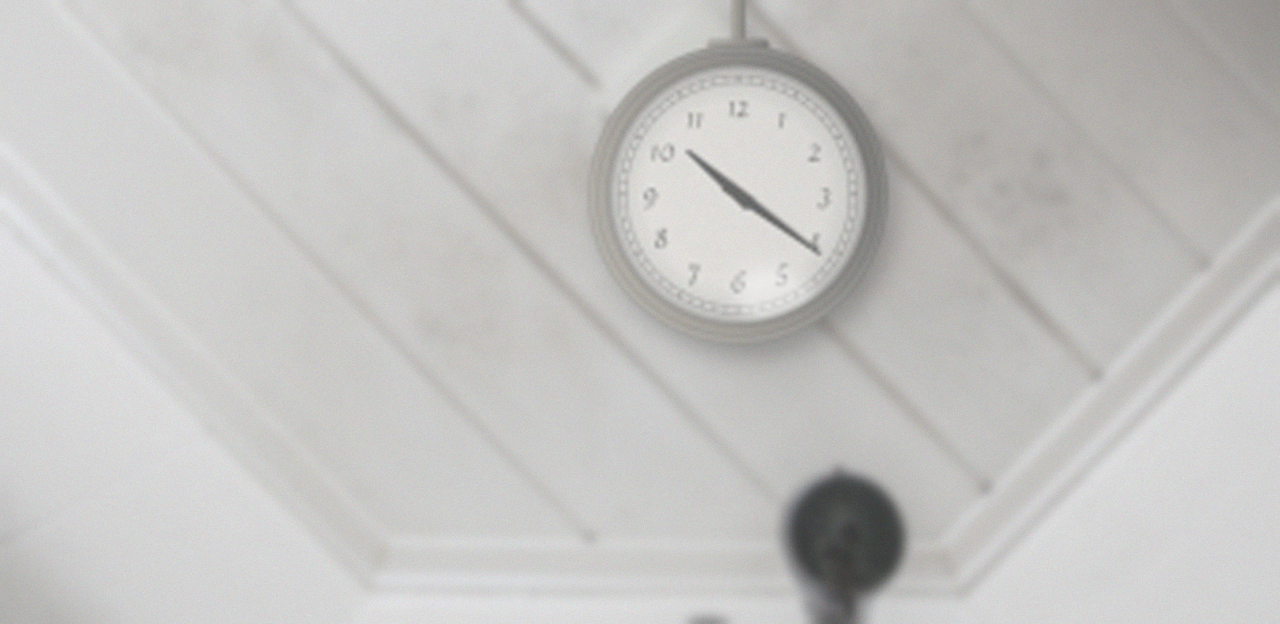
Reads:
h=10 m=21
